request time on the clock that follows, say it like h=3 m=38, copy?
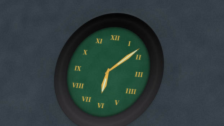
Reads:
h=6 m=8
